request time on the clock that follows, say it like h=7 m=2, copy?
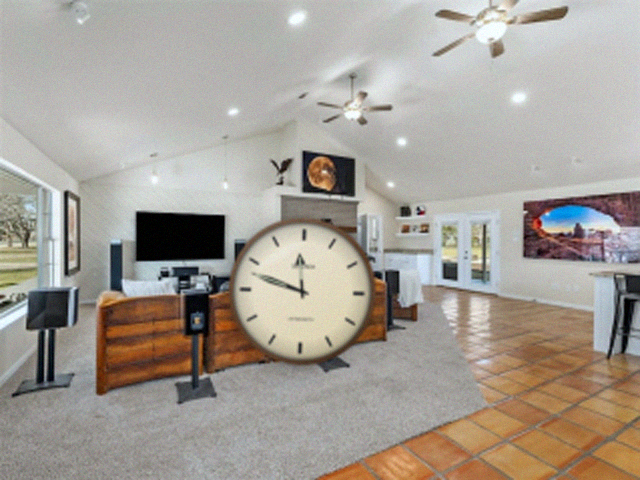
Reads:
h=11 m=48
